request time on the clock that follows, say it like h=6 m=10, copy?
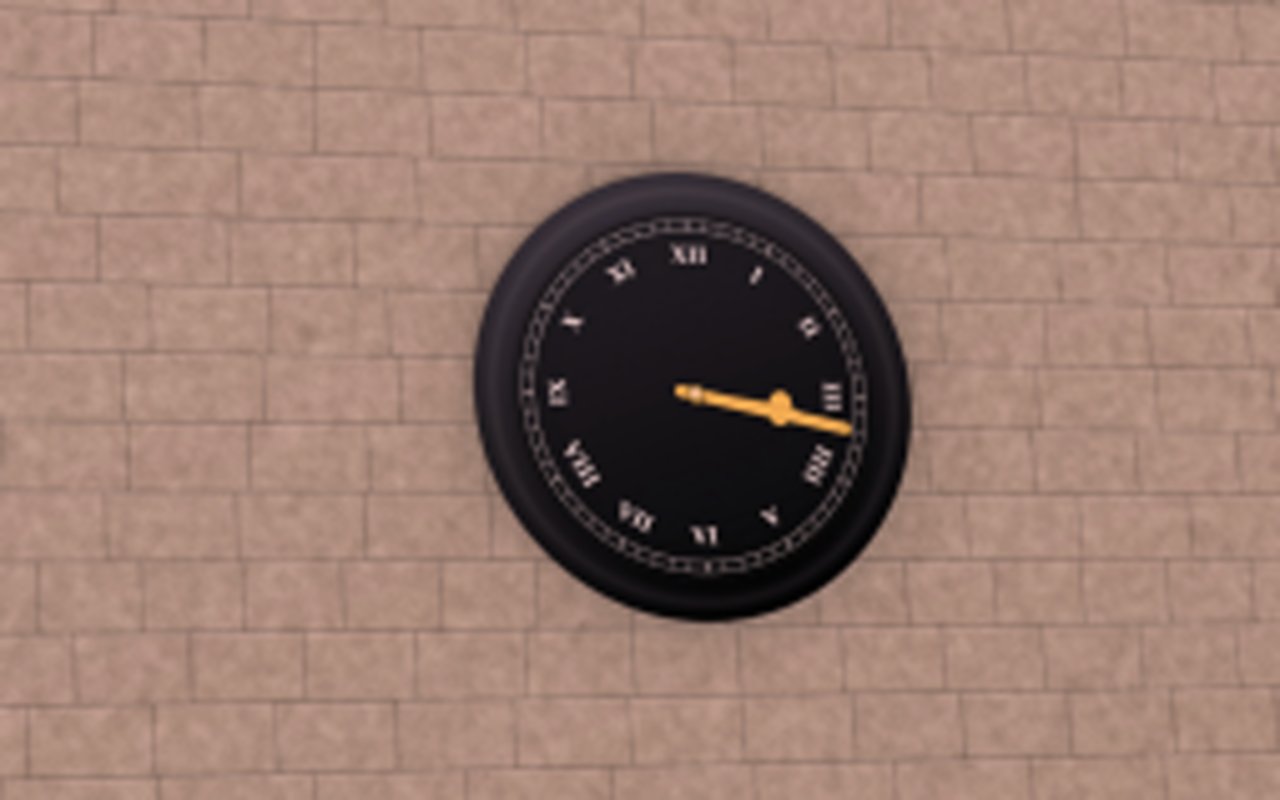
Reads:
h=3 m=17
